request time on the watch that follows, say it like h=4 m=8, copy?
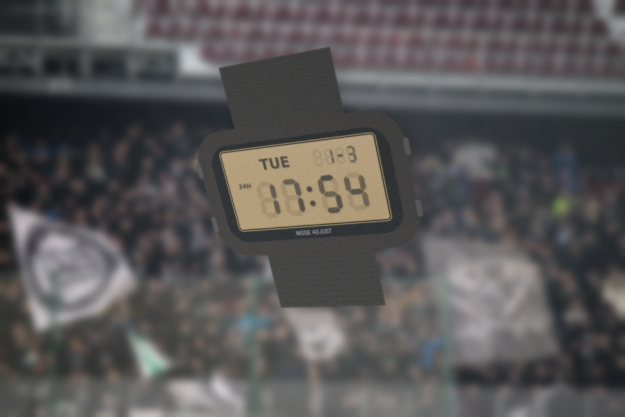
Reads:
h=17 m=54
